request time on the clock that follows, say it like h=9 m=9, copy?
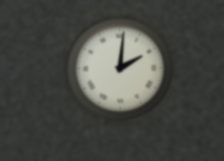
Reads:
h=2 m=1
